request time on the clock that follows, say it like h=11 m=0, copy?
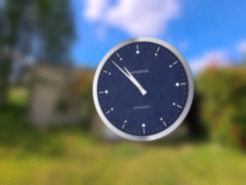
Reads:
h=10 m=53
